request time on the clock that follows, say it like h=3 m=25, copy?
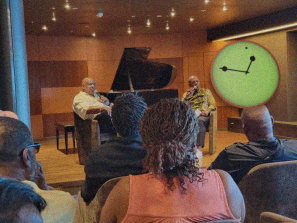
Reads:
h=12 m=46
